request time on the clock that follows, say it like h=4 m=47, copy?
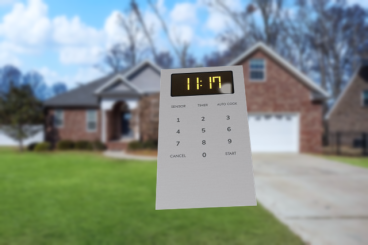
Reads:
h=11 m=17
